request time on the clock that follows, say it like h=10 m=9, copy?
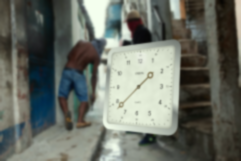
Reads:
h=1 m=38
